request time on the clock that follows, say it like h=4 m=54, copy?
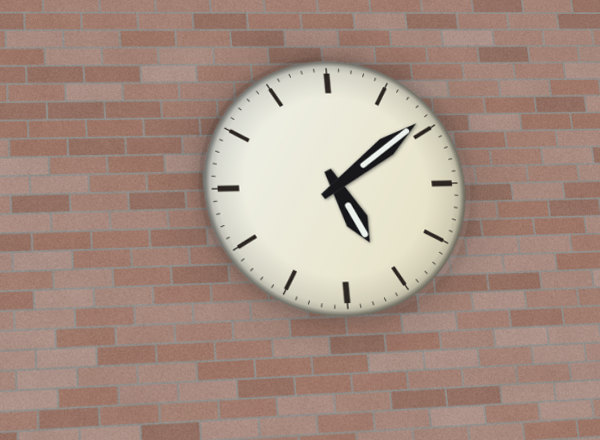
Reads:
h=5 m=9
